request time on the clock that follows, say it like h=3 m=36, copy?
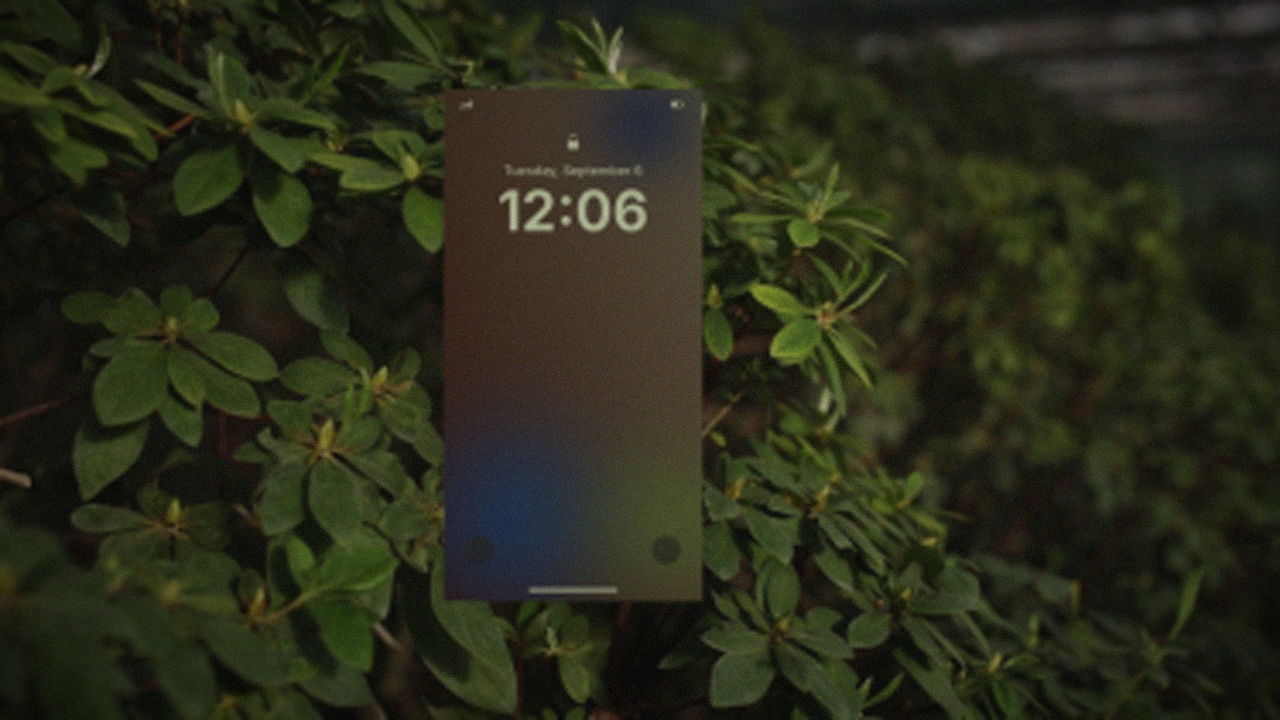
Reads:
h=12 m=6
